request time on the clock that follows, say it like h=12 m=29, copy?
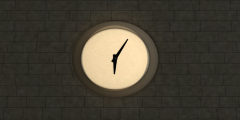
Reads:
h=6 m=5
